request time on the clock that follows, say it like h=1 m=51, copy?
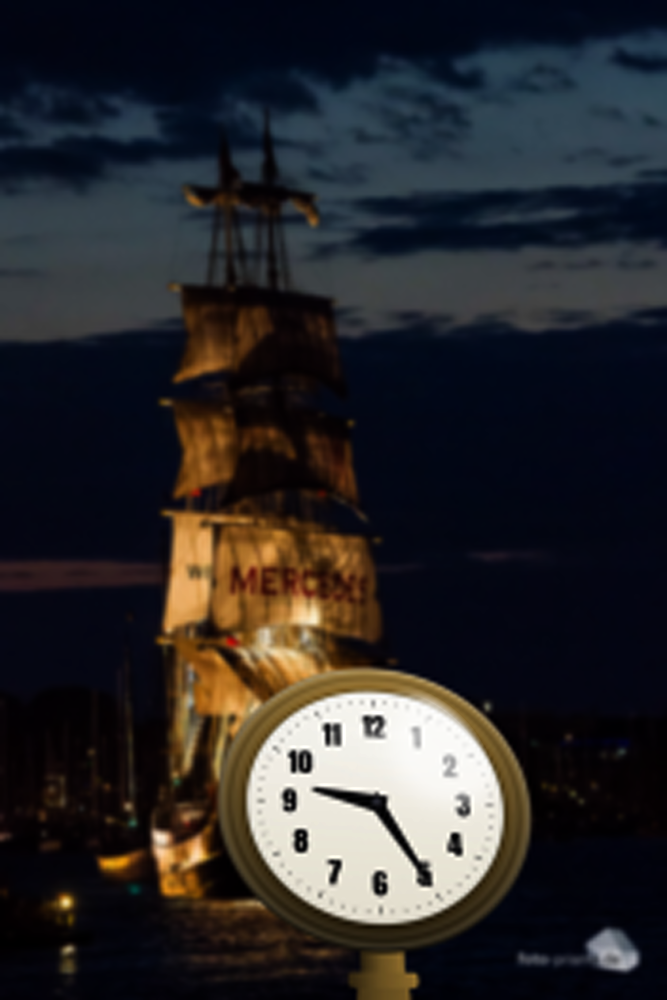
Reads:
h=9 m=25
